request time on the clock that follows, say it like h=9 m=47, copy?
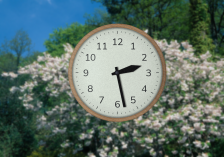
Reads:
h=2 m=28
